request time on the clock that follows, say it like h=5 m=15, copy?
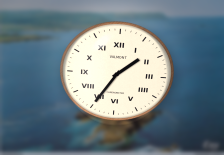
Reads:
h=1 m=35
